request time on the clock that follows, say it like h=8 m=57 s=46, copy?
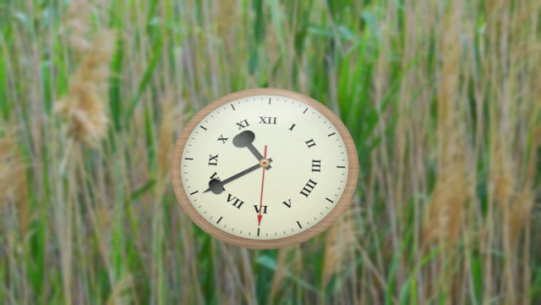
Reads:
h=10 m=39 s=30
